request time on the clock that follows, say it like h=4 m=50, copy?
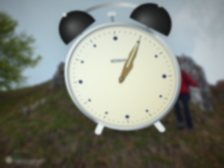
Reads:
h=1 m=5
